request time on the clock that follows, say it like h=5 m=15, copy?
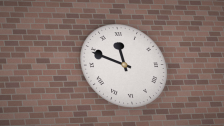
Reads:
h=11 m=49
